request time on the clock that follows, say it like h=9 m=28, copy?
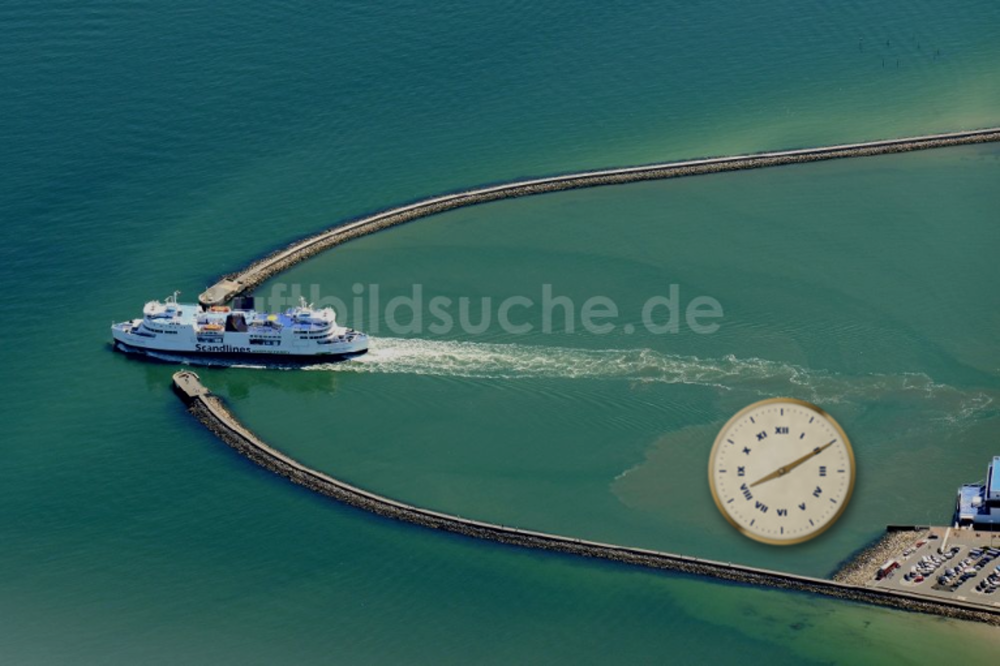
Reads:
h=8 m=10
